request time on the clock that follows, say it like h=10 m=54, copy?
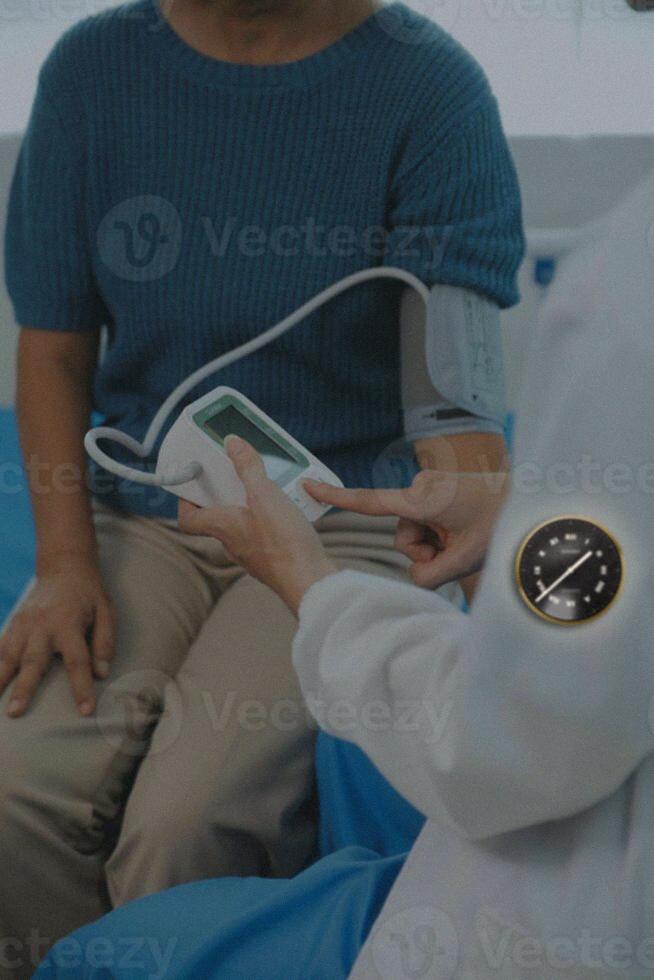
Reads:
h=1 m=38
